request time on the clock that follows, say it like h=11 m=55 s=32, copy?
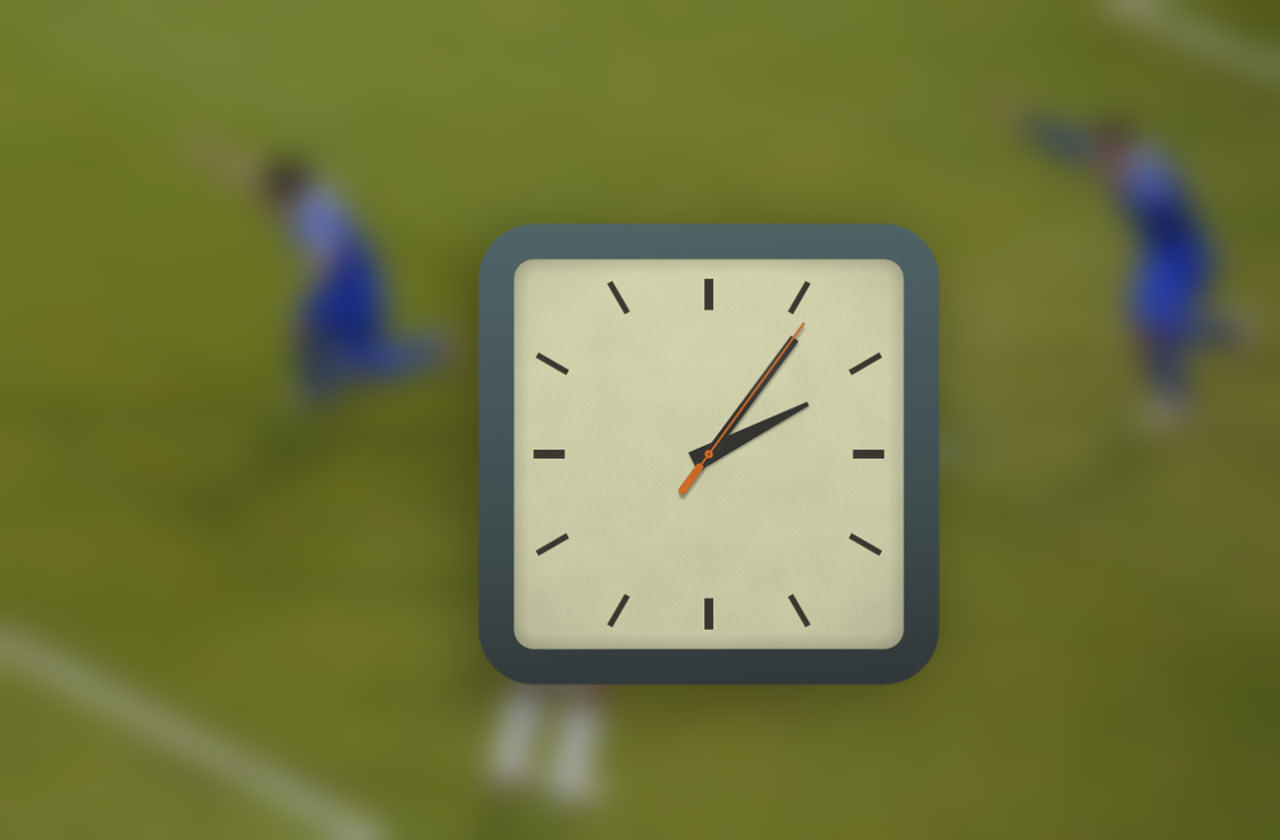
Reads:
h=2 m=6 s=6
